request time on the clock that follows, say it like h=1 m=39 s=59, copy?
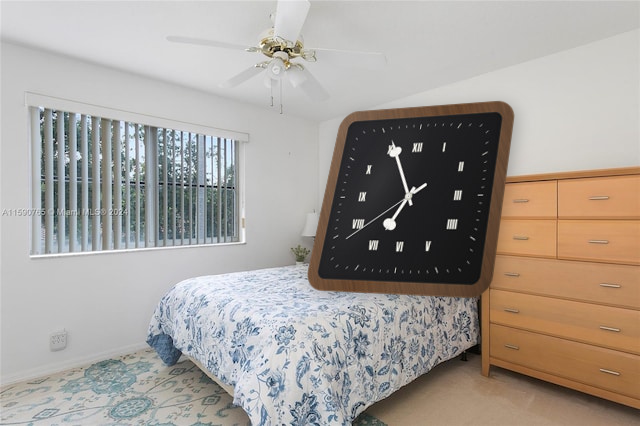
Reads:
h=6 m=55 s=39
